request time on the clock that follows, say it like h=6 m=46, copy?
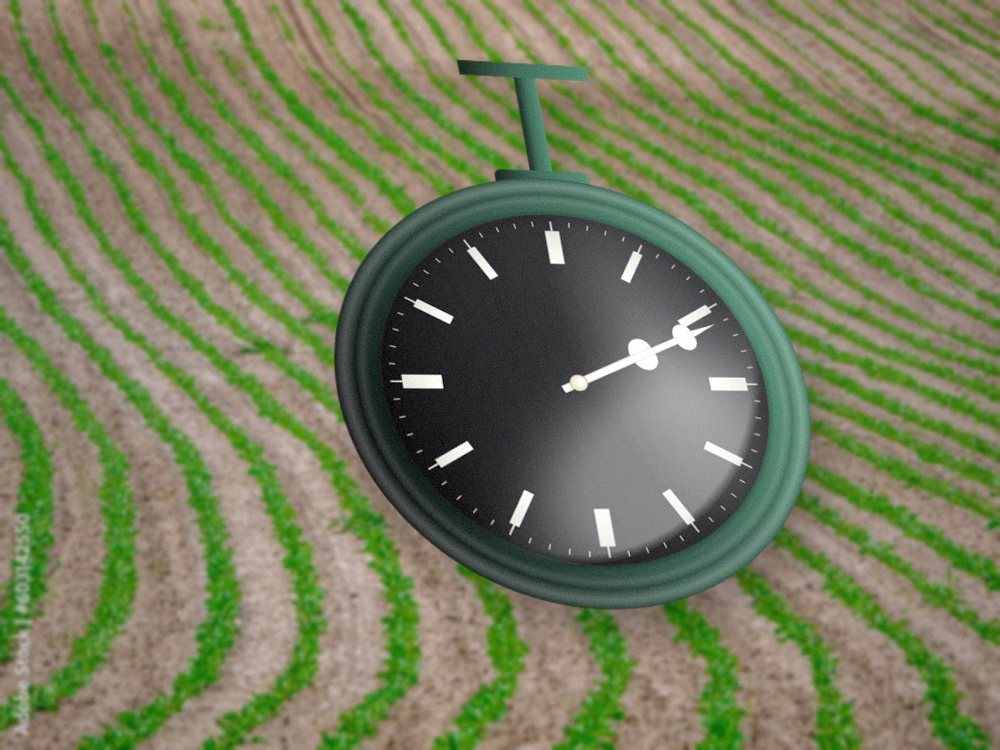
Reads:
h=2 m=11
